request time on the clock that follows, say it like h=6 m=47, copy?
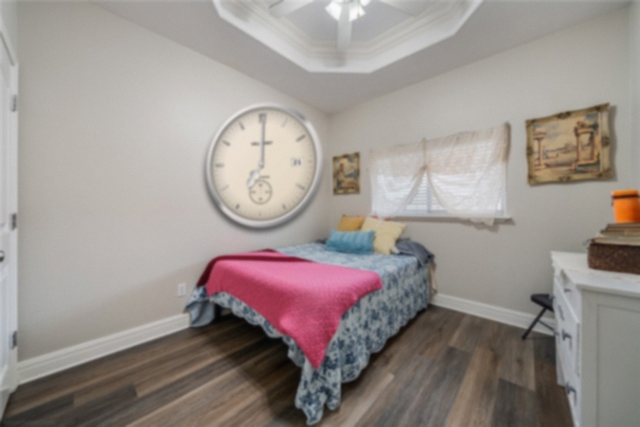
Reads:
h=7 m=0
